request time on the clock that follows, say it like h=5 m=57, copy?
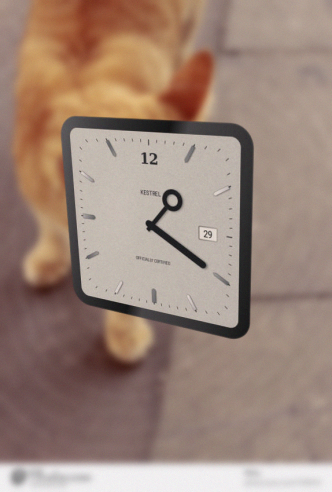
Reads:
h=1 m=20
